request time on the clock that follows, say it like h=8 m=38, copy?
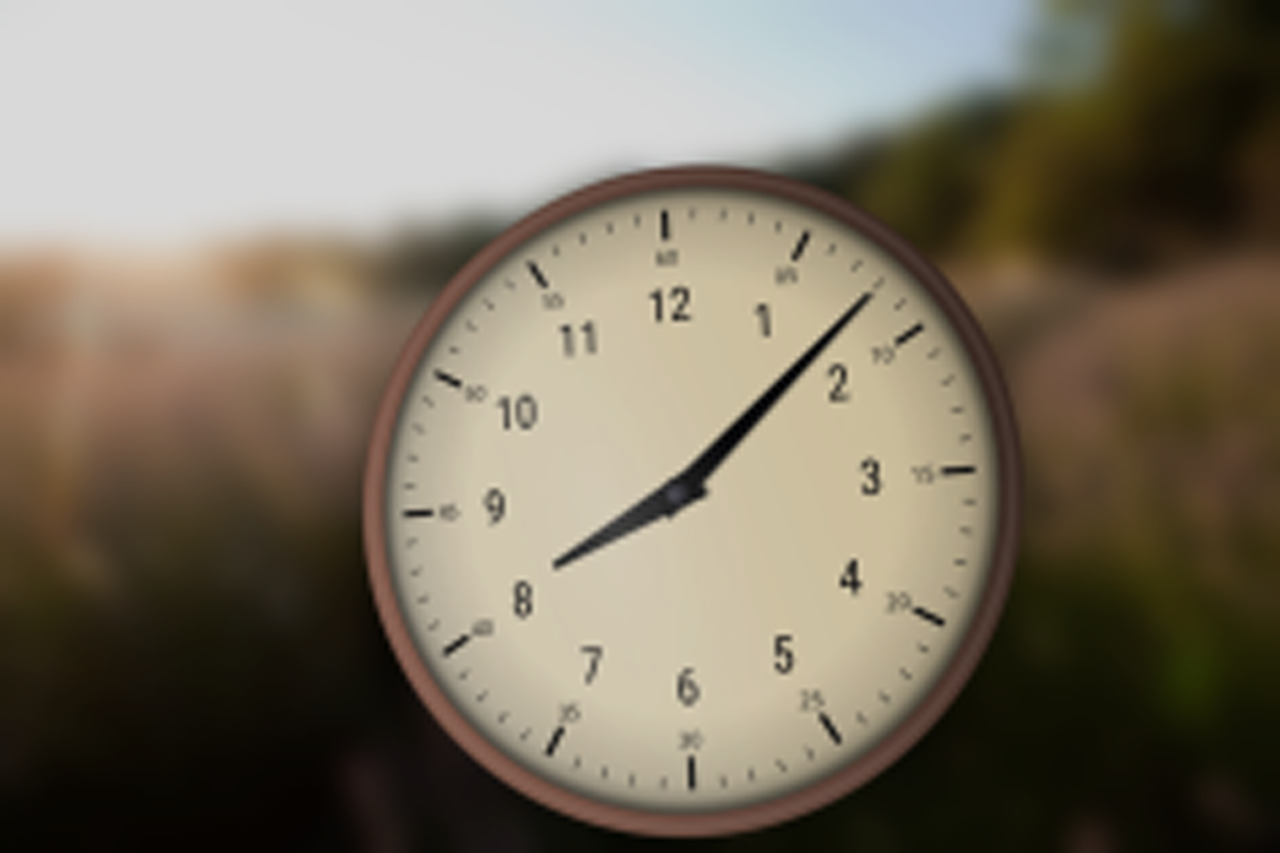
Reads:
h=8 m=8
